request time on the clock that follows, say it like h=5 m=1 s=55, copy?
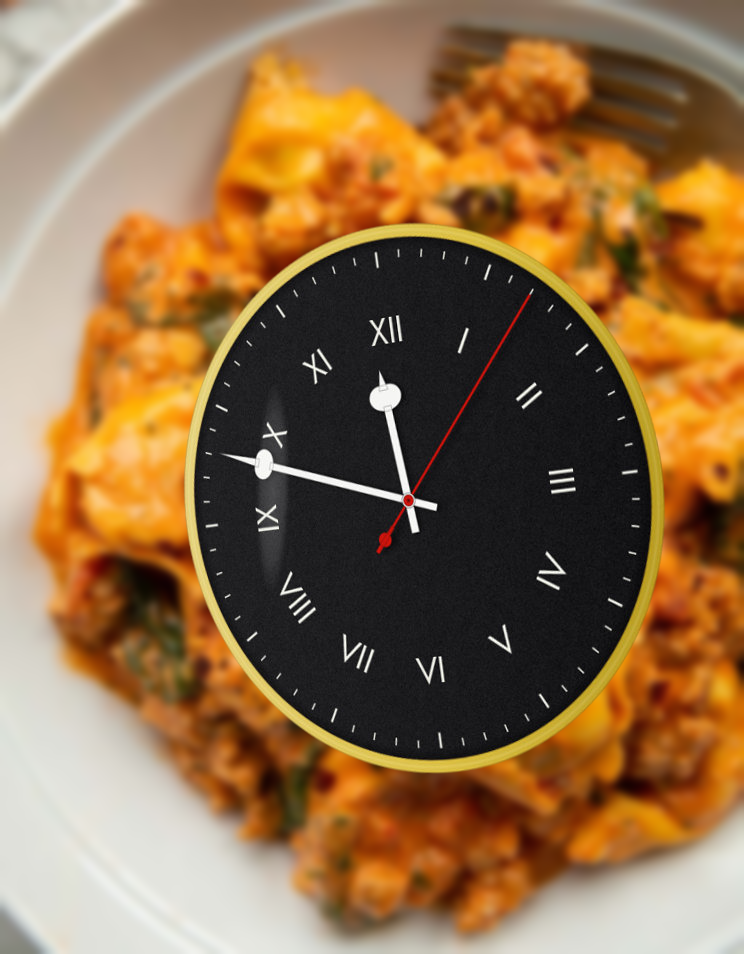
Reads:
h=11 m=48 s=7
